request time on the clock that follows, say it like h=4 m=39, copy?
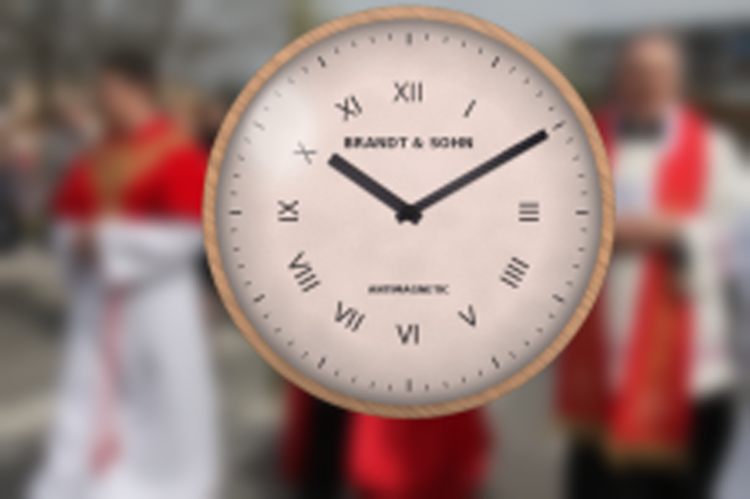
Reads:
h=10 m=10
